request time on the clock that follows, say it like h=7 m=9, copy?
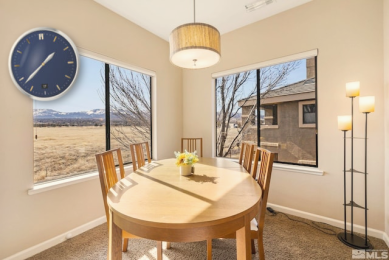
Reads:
h=1 m=38
